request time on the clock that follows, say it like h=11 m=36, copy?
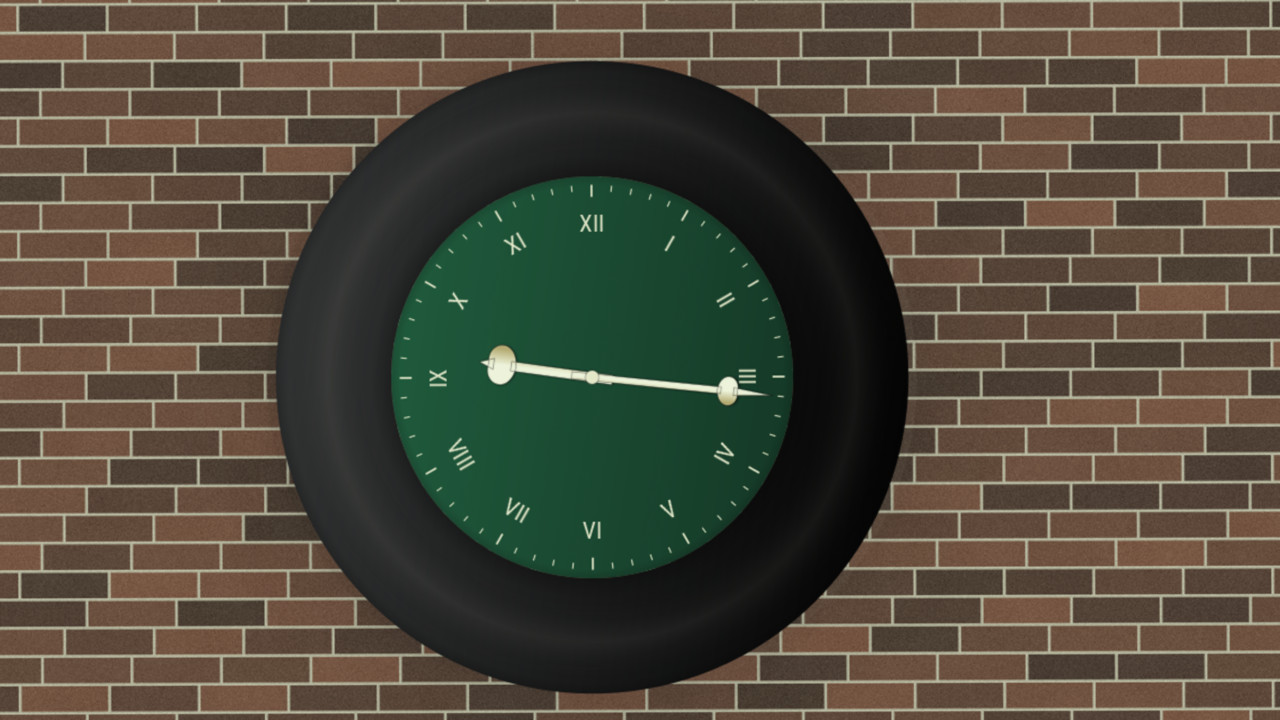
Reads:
h=9 m=16
